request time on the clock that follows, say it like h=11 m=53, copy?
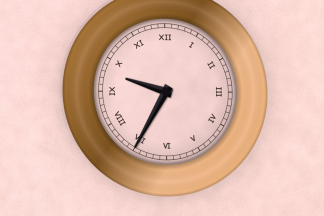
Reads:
h=9 m=35
